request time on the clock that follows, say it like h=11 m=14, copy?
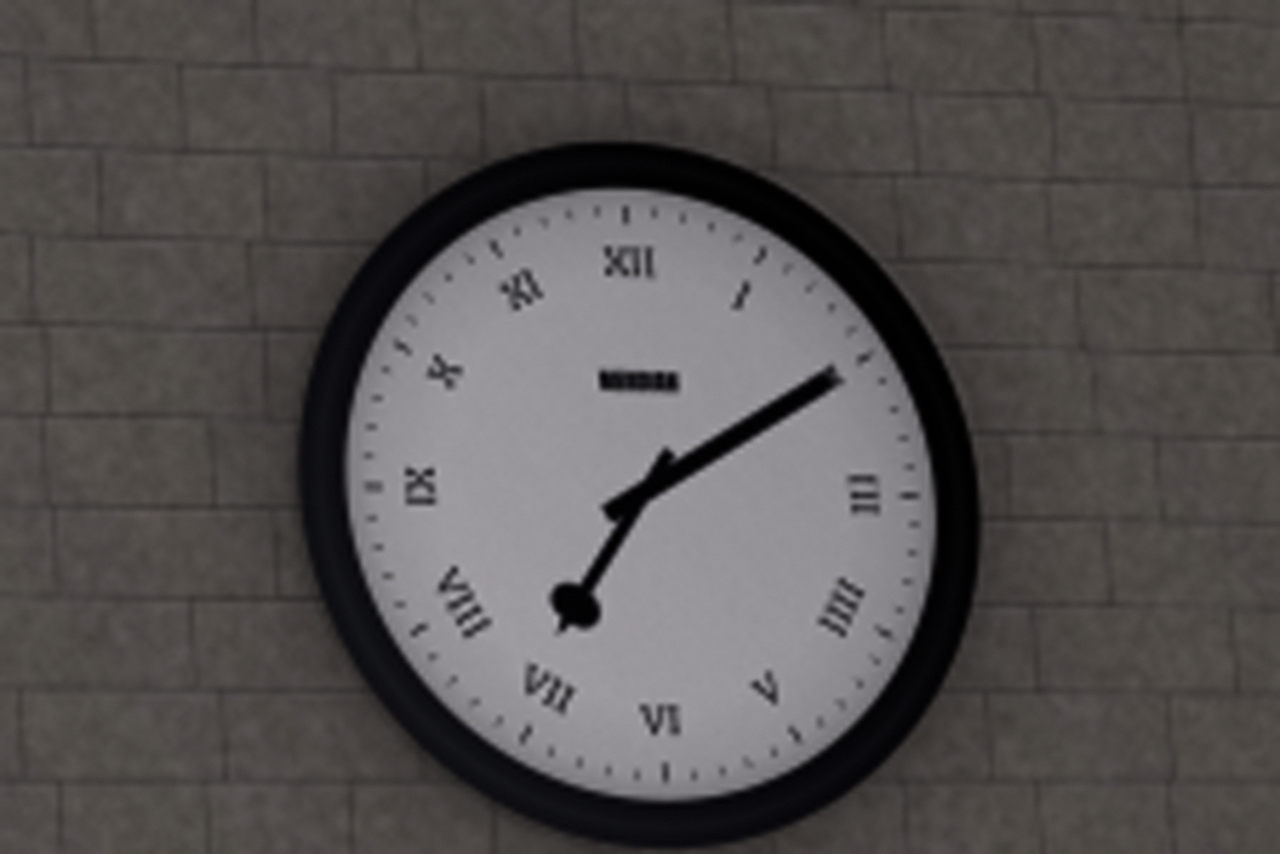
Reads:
h=7 m=10
